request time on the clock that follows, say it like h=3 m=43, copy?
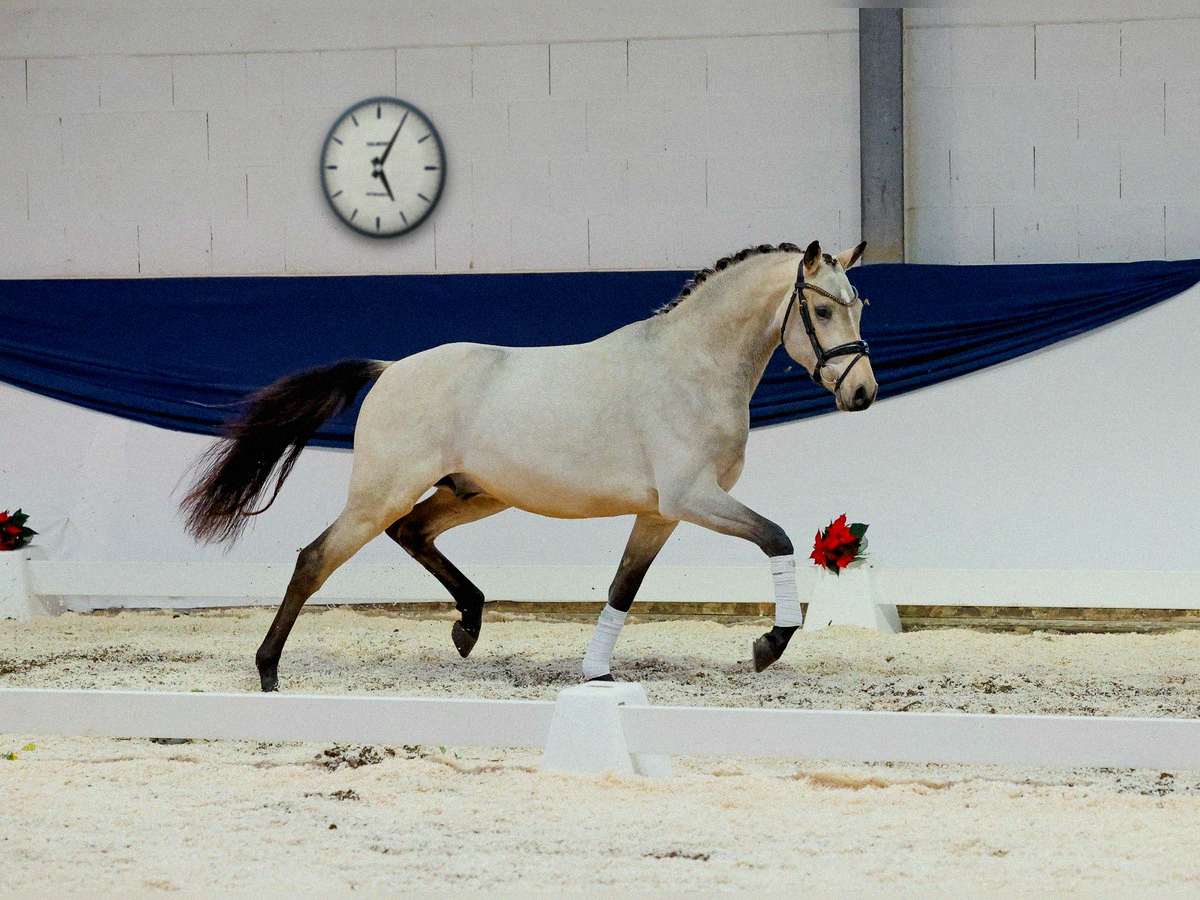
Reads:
h=5 m=5
